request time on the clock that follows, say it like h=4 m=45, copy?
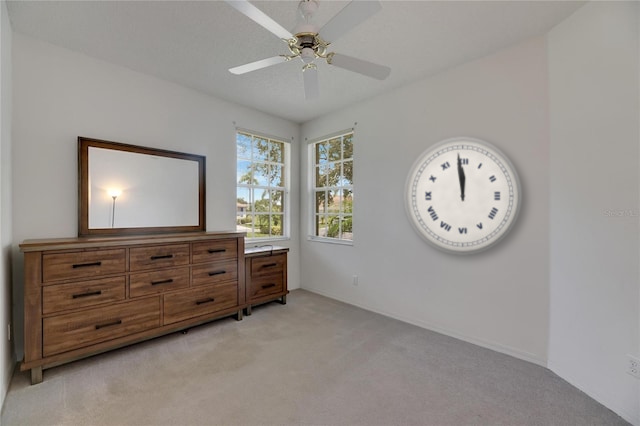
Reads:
h=11 m=59
